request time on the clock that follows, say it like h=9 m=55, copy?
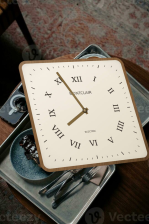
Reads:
h=7 m=56
